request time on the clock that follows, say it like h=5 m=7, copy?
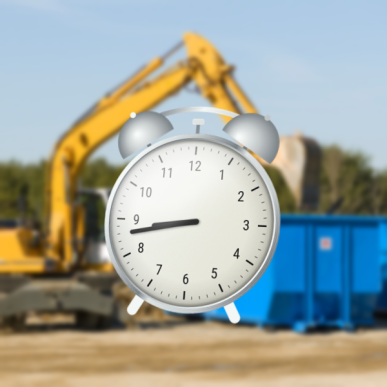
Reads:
h=8 m=43
